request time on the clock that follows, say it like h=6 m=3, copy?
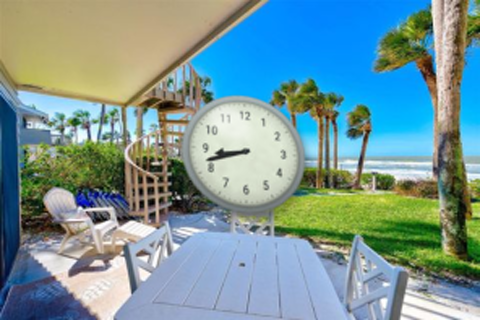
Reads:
h=8 m=42
